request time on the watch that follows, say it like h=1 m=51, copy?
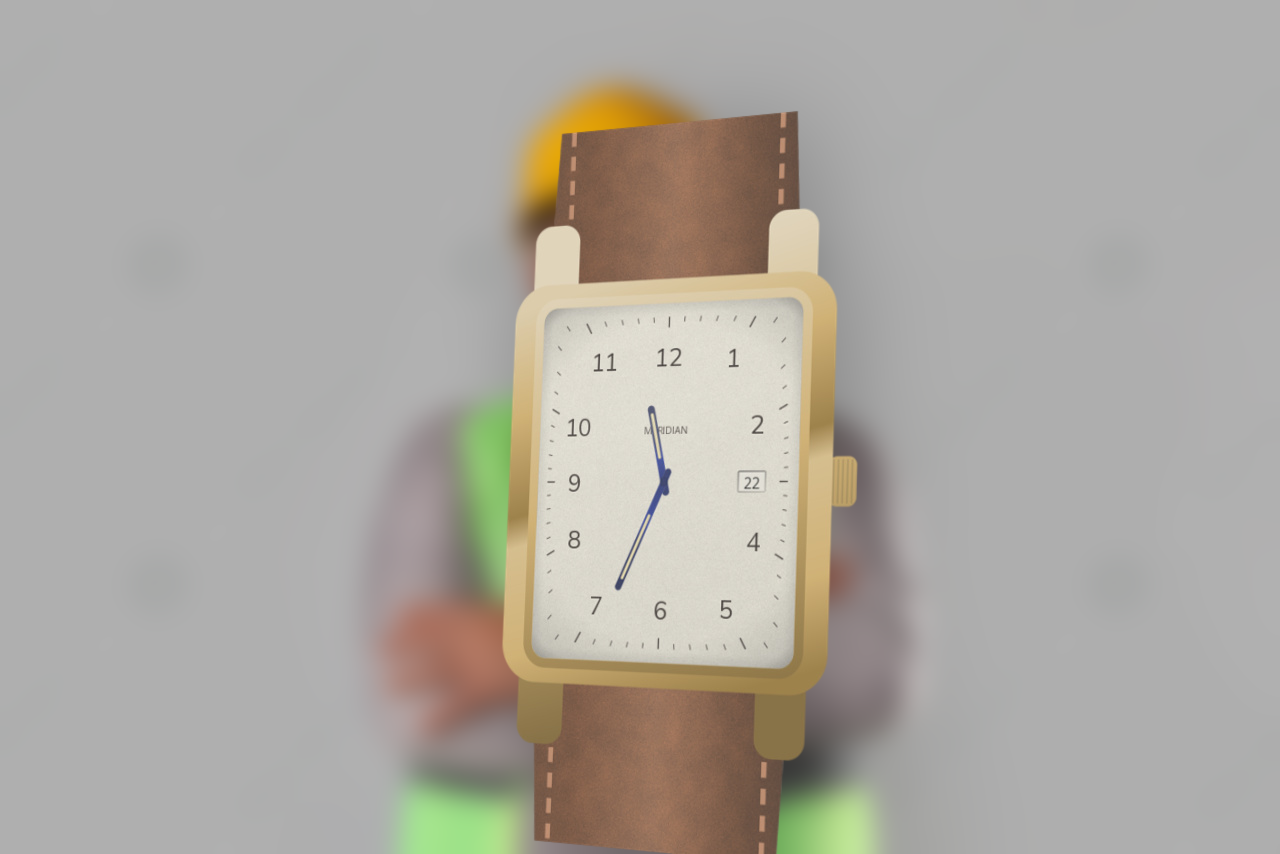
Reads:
h=11 m=34
